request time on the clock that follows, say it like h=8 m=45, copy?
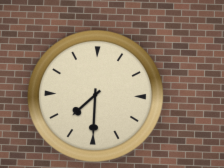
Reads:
h=7 m=30
